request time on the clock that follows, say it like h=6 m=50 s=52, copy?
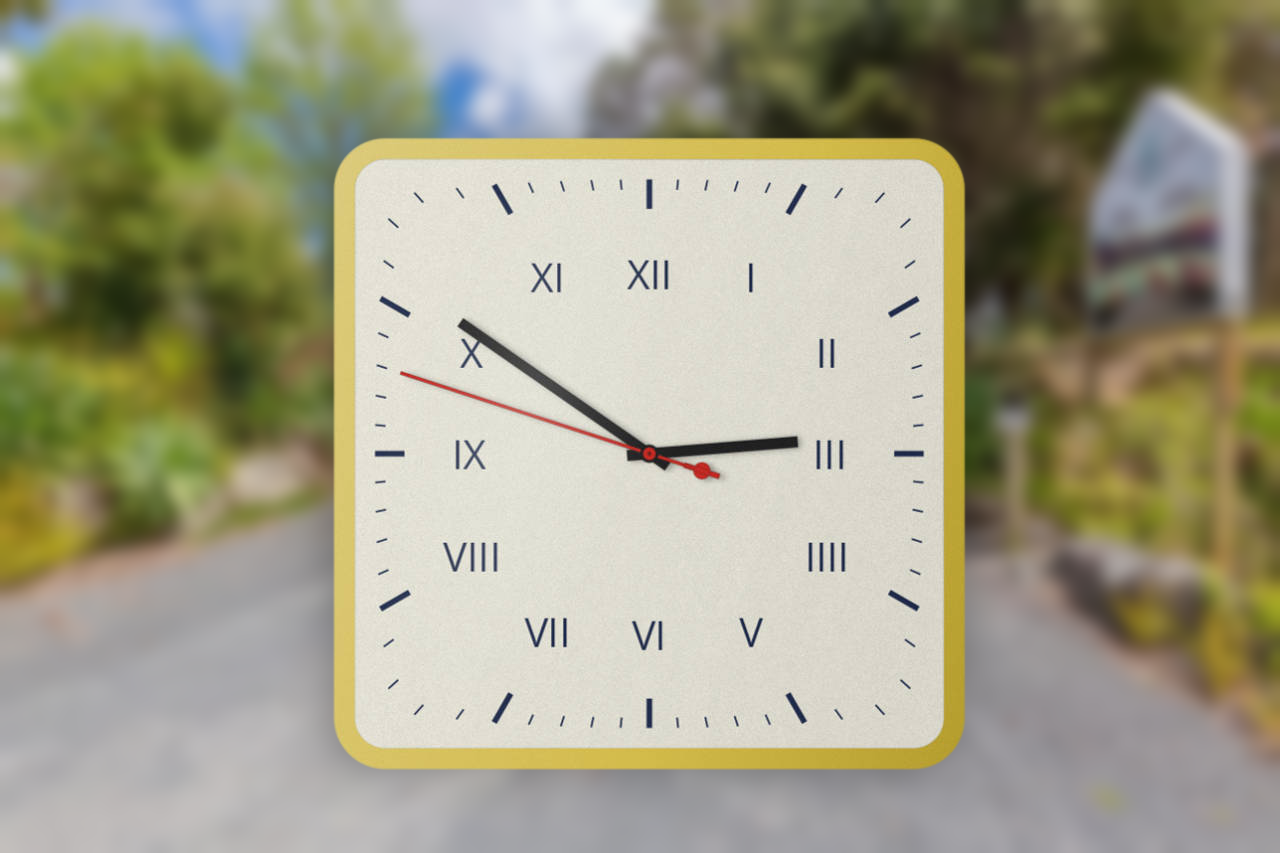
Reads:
h=2 m=50 s=48
